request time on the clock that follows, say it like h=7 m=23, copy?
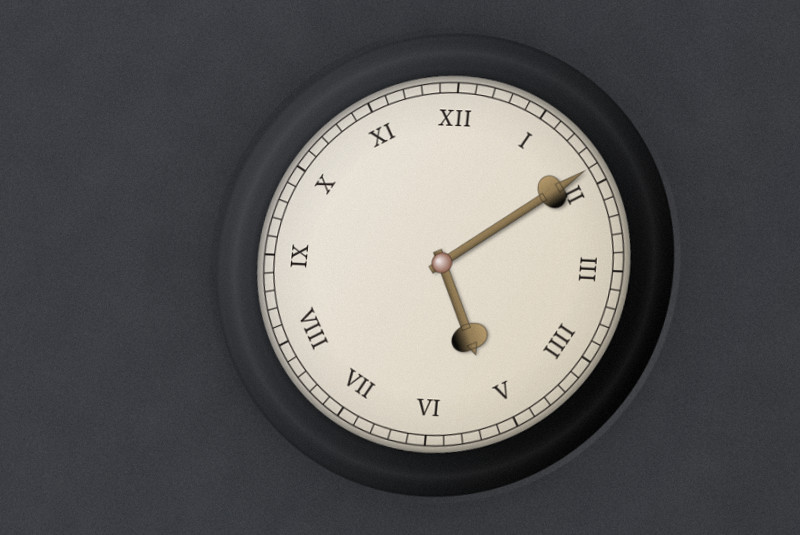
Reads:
h=5 m=9
